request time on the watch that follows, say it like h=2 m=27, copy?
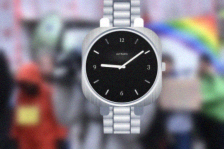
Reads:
h=9 m=9
